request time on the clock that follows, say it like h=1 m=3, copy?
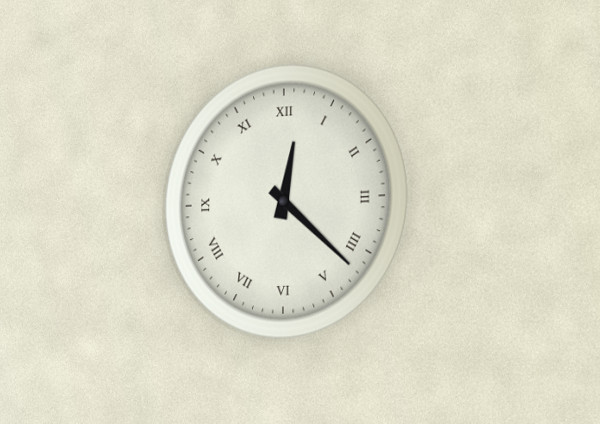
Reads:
h=12 m=22
